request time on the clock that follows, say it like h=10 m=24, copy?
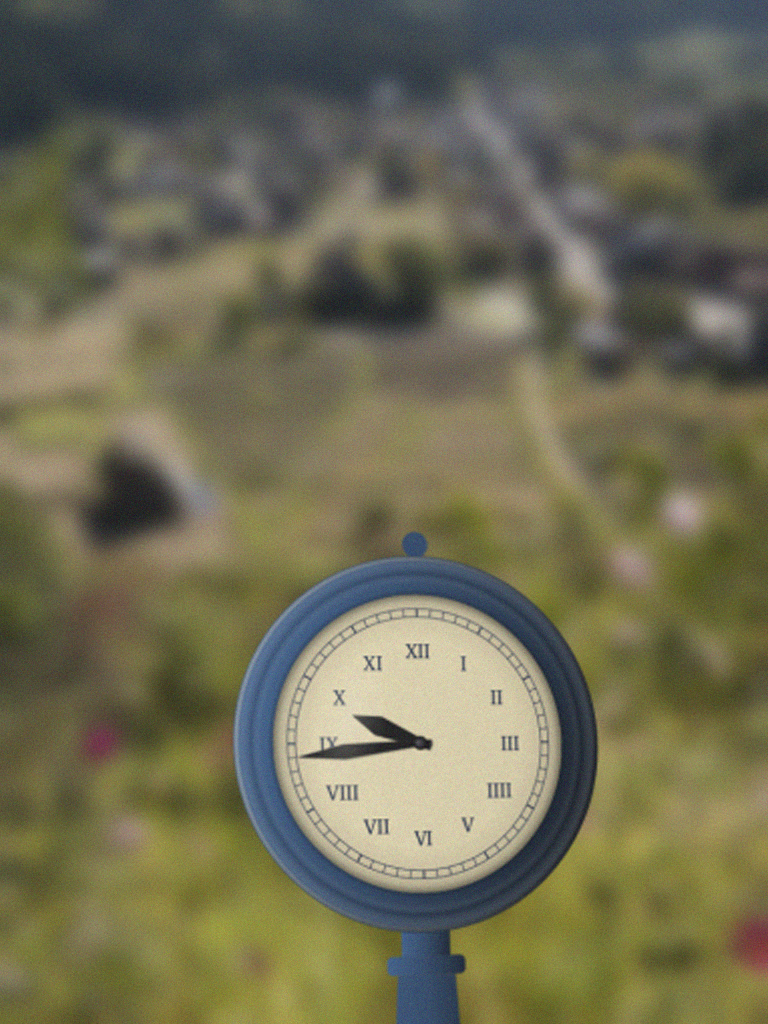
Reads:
h=9 m=44
